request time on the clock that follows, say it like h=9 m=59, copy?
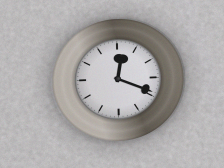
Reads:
h=12 m=19
